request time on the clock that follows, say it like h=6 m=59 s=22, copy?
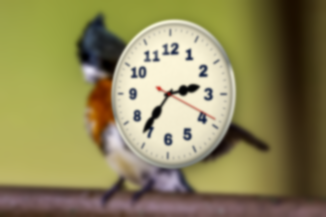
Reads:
h=2 m=36 s=19
